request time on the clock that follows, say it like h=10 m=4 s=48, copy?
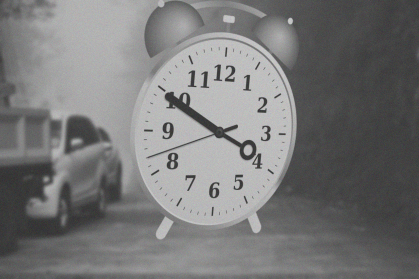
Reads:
h=3 m=49 s=42
